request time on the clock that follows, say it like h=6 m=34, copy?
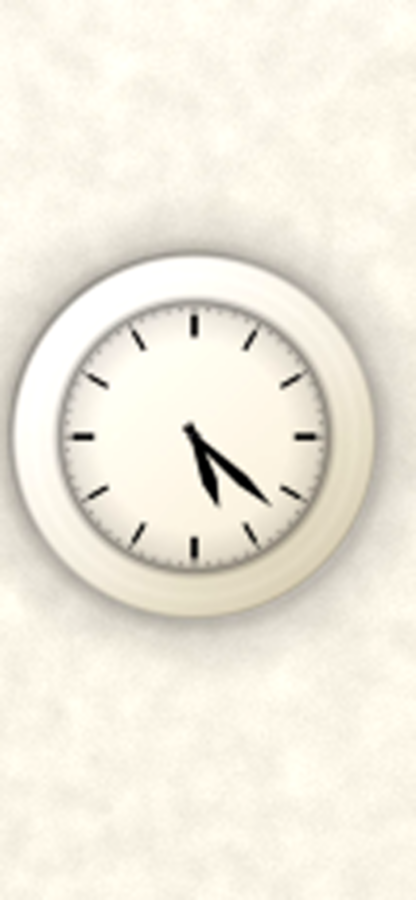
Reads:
h=5 m=22
